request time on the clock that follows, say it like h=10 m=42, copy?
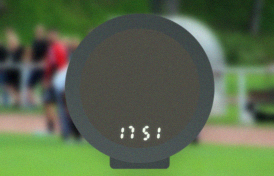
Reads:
h=17 m=51
